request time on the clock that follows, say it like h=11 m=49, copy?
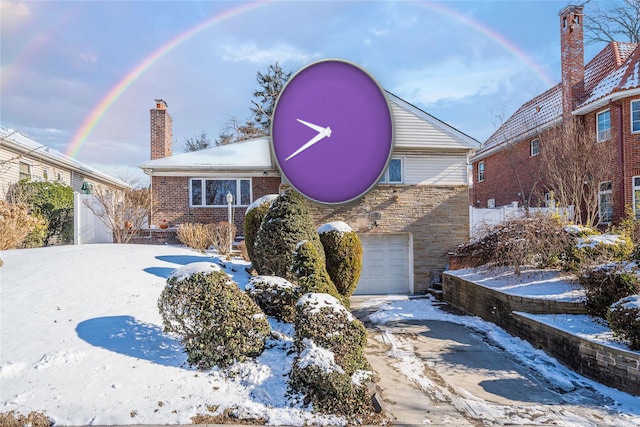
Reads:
h=9 m=40
